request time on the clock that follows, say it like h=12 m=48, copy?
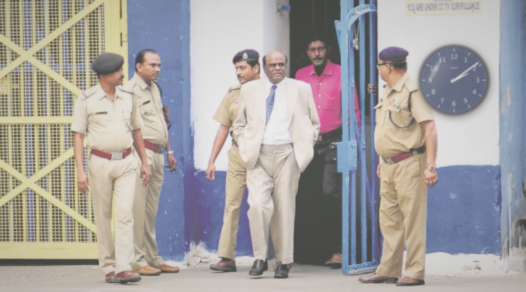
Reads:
h=2 m=9
